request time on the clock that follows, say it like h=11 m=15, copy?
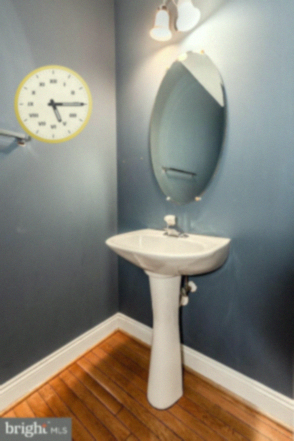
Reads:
h=5 m=15
